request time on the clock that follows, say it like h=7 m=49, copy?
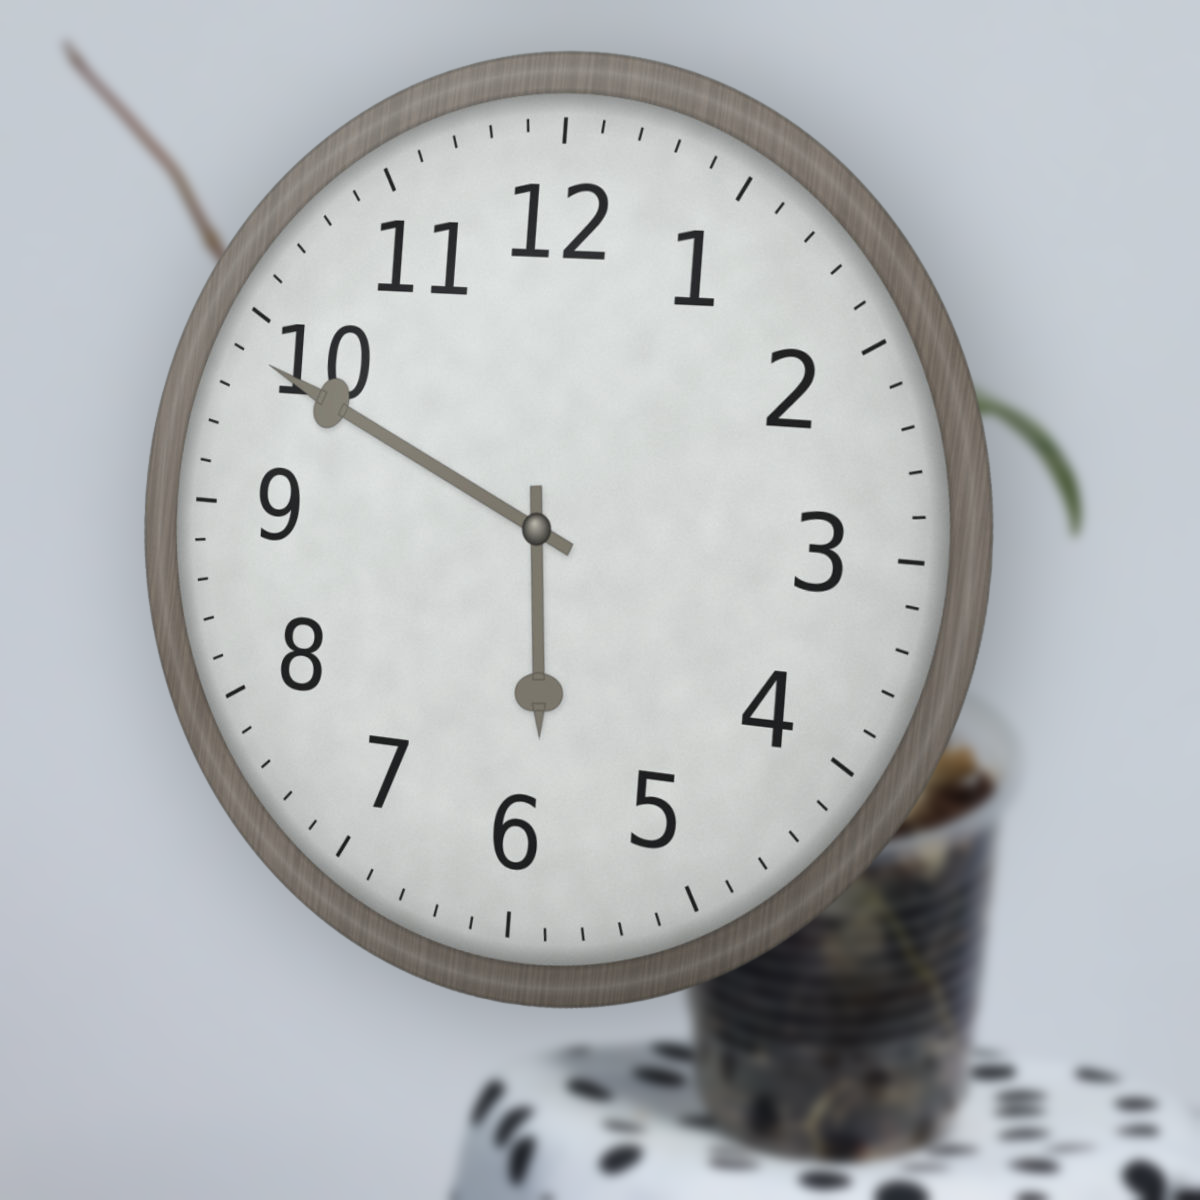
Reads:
h=5 m=49
